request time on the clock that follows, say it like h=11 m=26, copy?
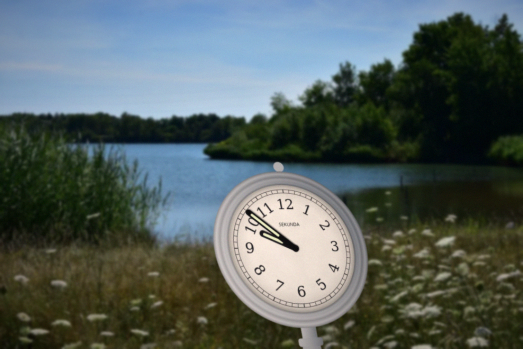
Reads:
h=9 m=52
